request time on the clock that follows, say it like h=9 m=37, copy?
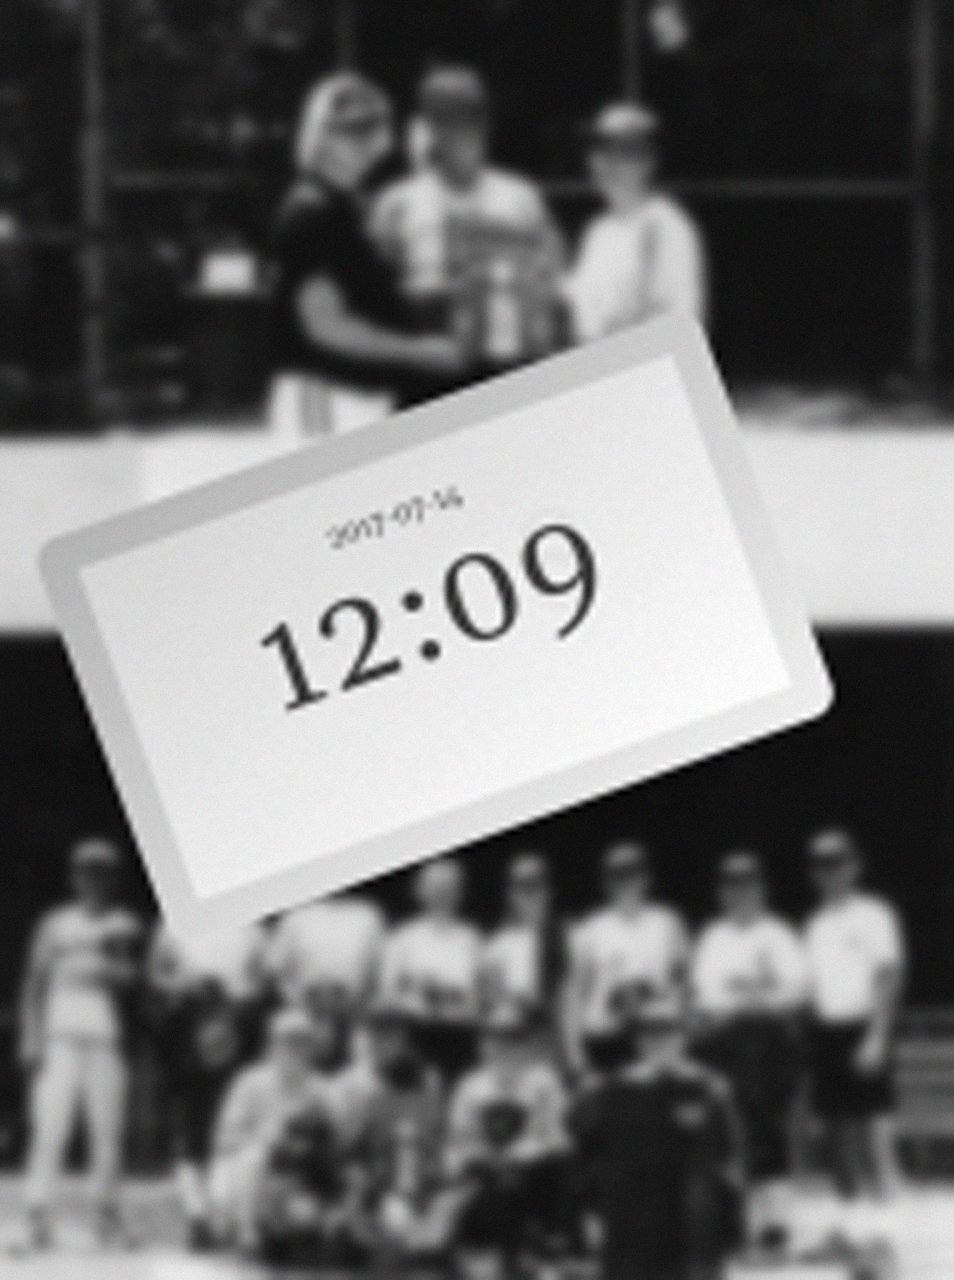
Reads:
h=12 m=9
